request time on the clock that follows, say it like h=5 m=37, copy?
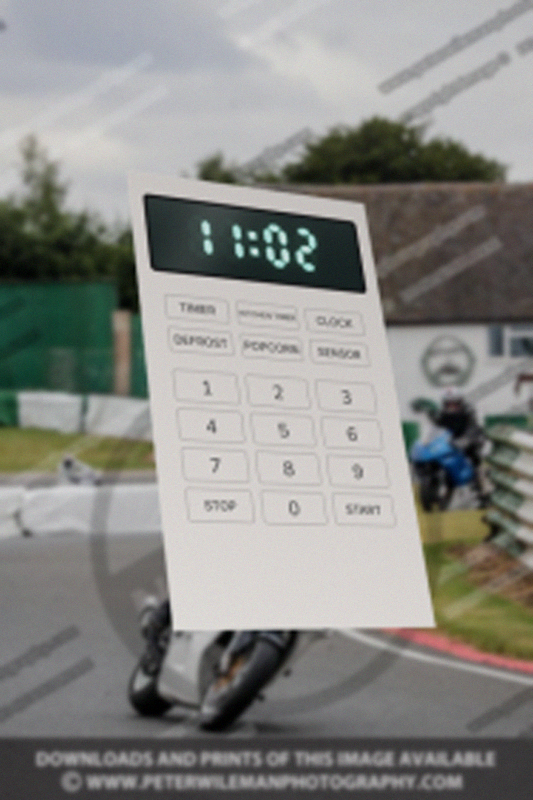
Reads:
h=11 m=2
